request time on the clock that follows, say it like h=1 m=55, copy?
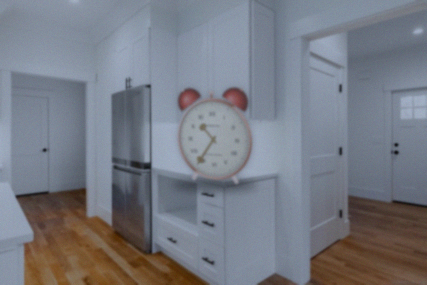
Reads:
h=10 m=36
